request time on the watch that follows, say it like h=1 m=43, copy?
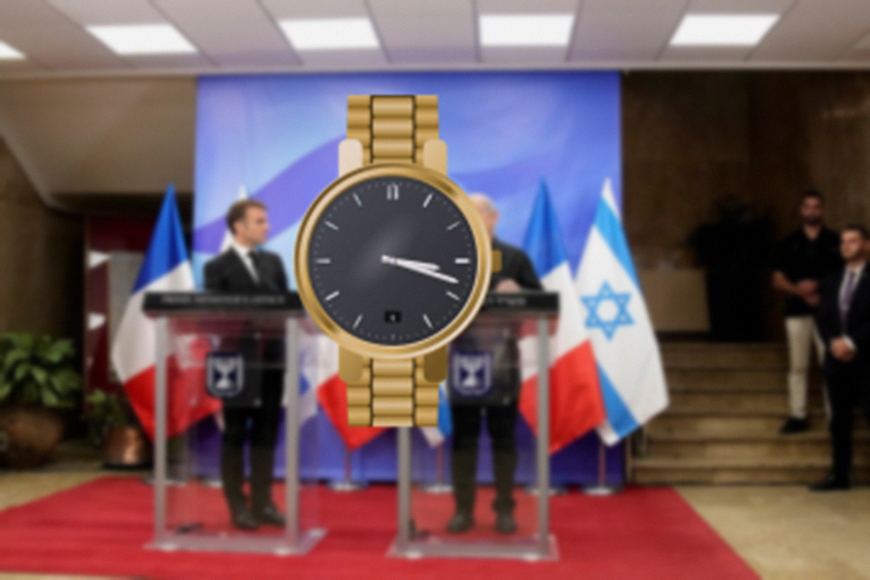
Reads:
h=3 m=18
